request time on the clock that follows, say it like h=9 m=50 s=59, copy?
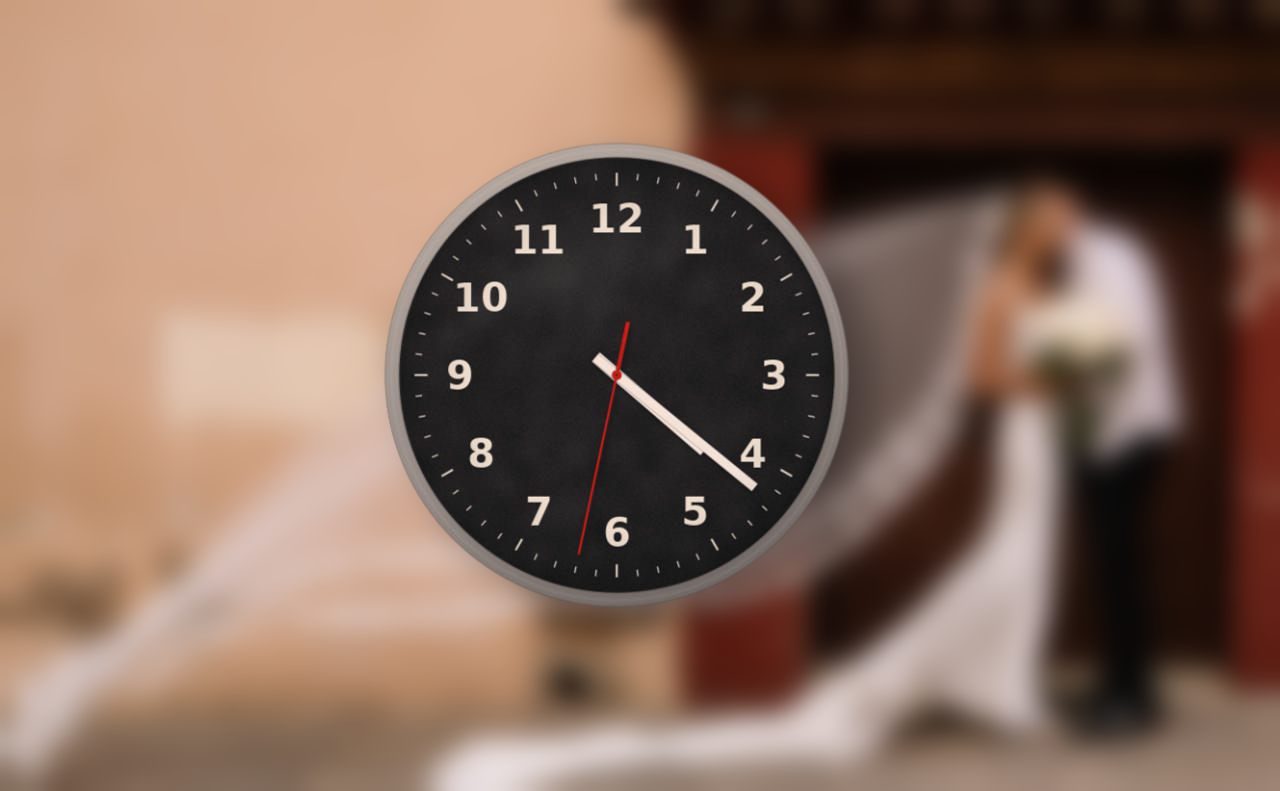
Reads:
h=4 m=21 s=32
